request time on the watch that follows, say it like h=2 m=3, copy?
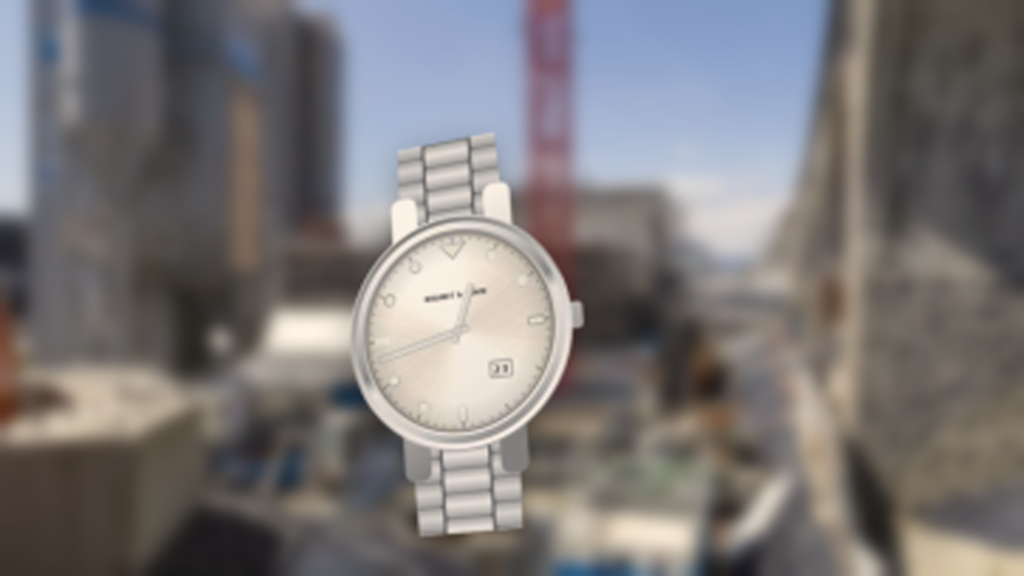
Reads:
h=12 m=43
